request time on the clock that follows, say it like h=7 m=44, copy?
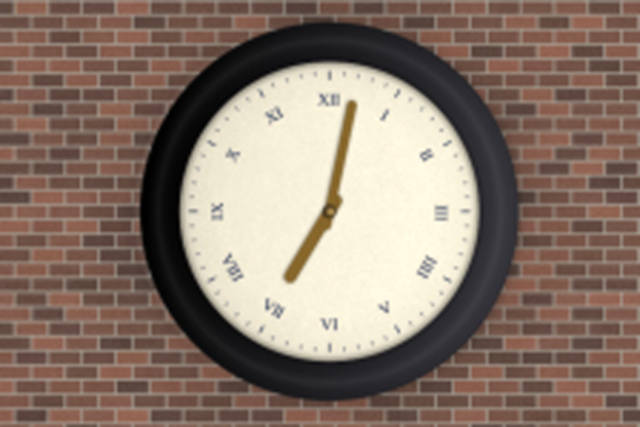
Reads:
h=7 m=2
